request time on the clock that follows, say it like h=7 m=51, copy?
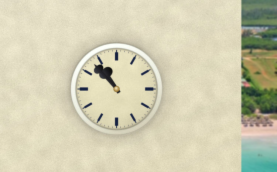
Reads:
h=10 m=53
